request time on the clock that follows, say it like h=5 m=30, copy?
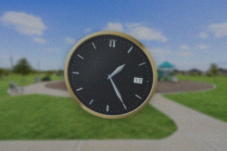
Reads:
h=1 m=25
